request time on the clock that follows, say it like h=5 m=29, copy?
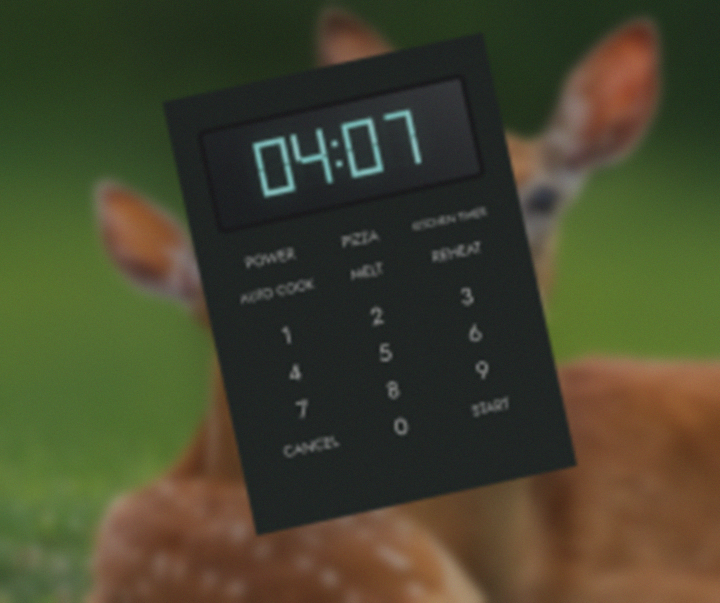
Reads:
h=4 m=7
